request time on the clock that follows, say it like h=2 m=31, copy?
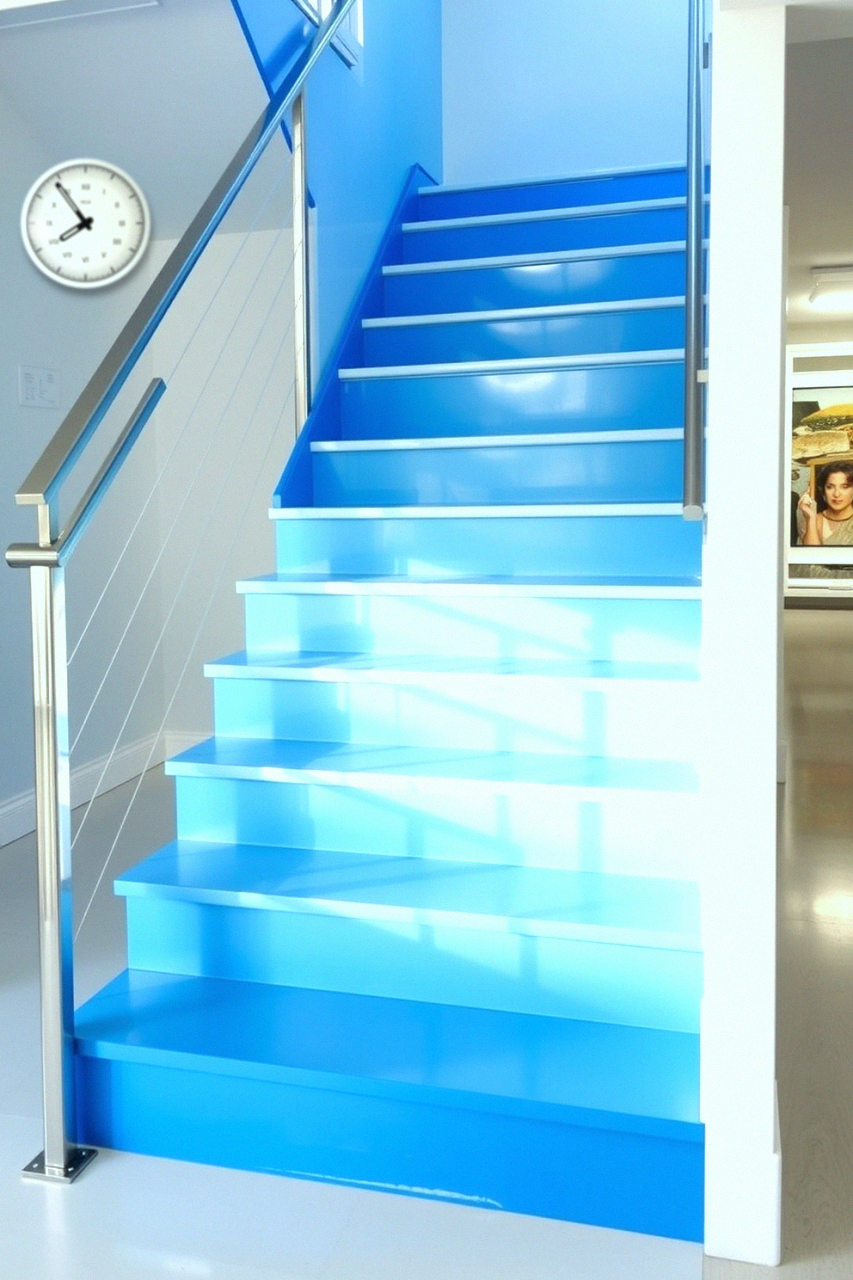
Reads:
h=7 m=54
